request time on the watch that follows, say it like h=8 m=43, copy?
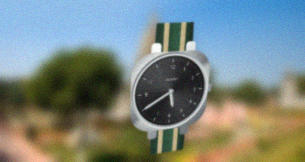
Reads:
h=5 m=40
